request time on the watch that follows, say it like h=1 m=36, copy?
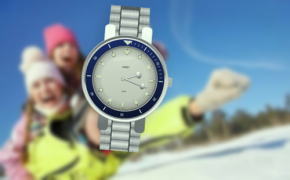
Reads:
h=2 m=18
